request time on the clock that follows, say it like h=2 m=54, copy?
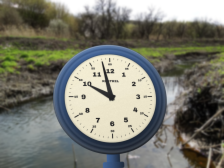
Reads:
h=9 m=58
